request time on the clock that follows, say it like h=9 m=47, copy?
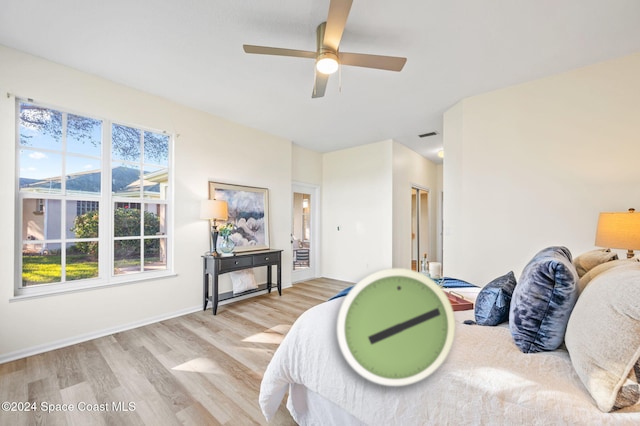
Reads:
h=8 m=11
